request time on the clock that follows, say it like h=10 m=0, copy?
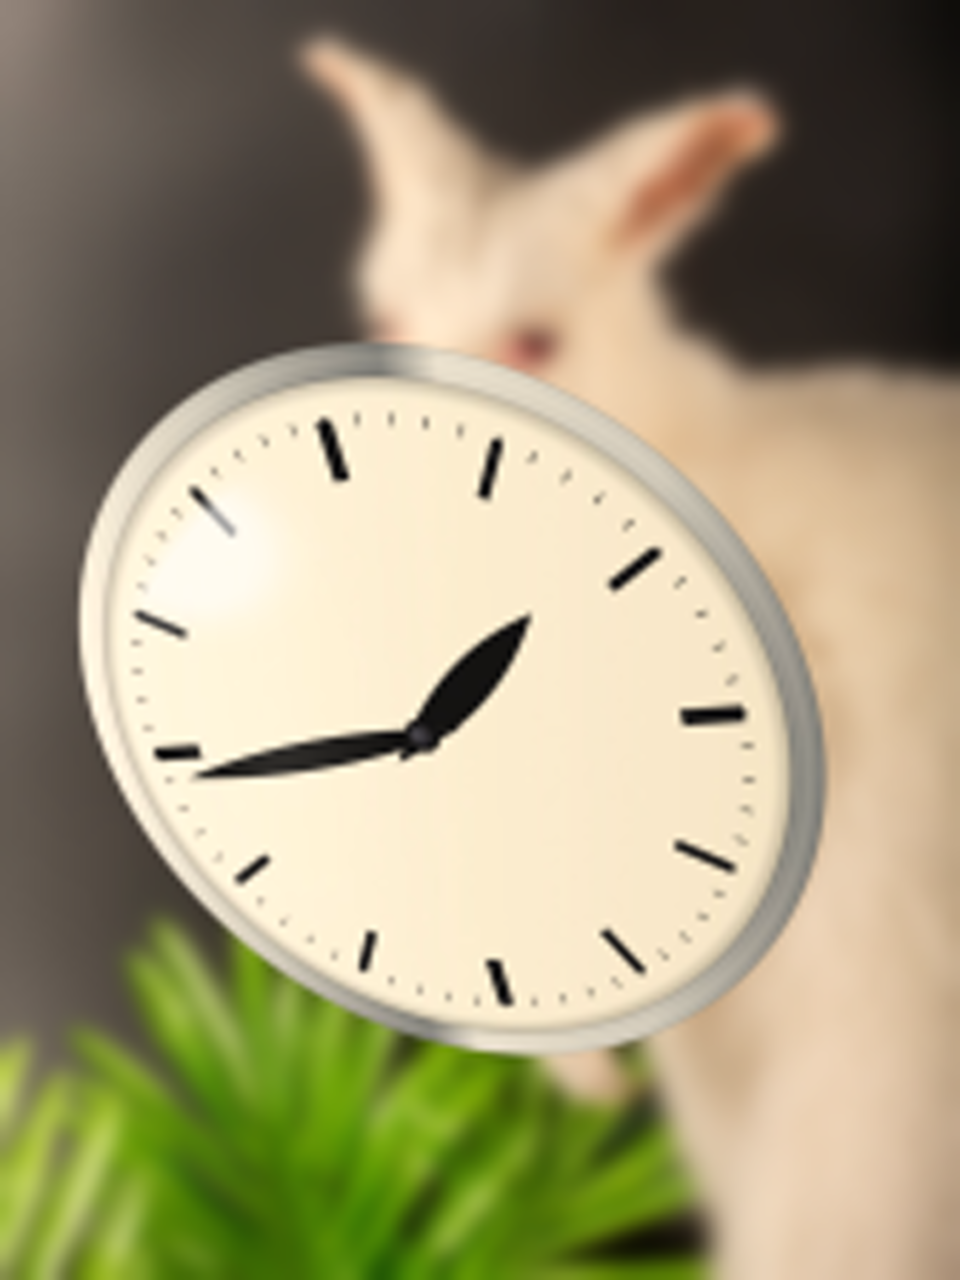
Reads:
h=1 m=44
